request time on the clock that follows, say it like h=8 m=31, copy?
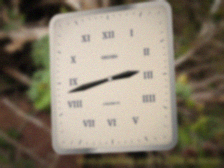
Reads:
h=2 m=43
